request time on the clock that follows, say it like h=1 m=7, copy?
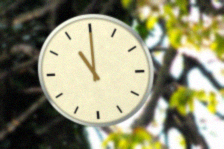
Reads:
h=11 m=0
